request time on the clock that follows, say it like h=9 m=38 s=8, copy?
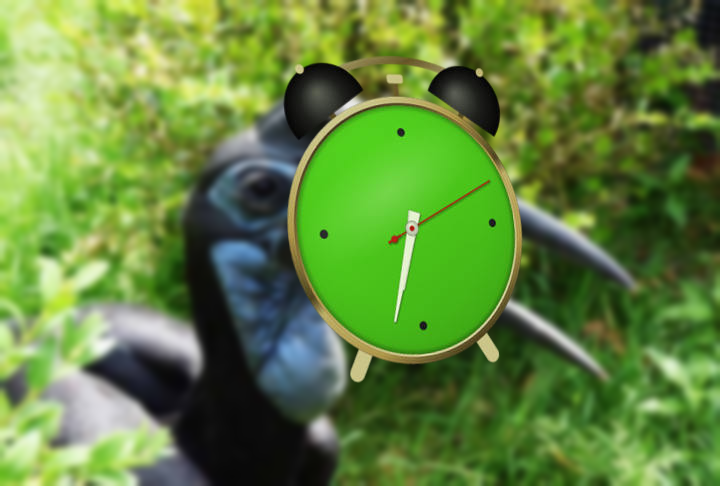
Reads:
h=6 m=33 s=11
